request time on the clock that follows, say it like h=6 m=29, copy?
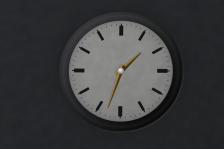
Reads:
h=1 m=33
